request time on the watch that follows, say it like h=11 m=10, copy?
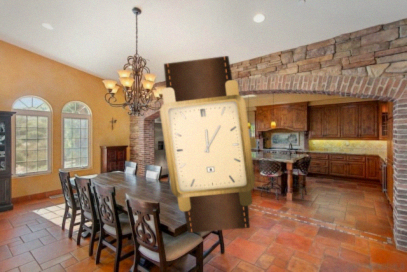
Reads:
h=12 m=6
